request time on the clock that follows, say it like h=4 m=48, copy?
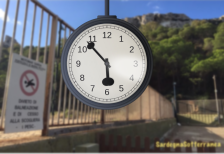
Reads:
h=5 m=53
